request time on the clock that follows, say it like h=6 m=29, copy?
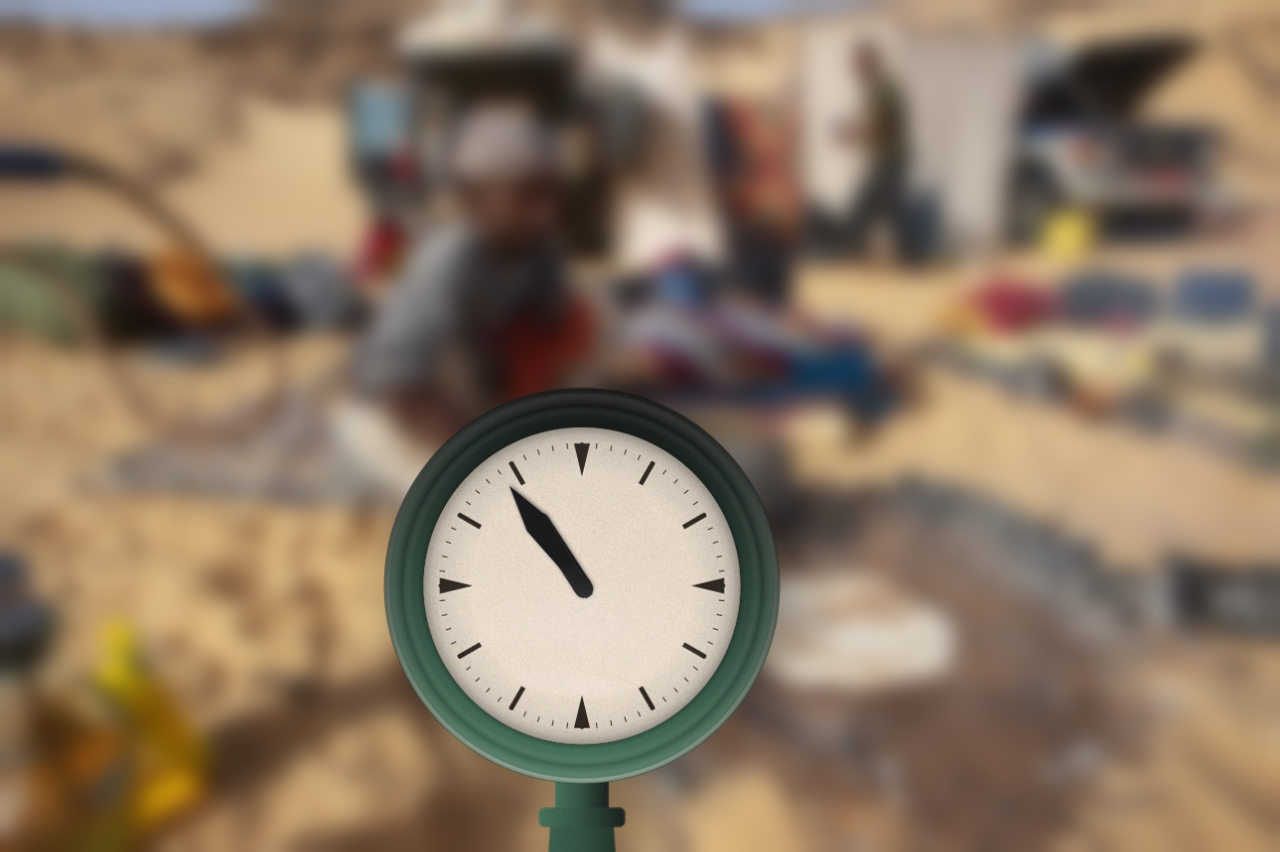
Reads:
h=10 m=54
